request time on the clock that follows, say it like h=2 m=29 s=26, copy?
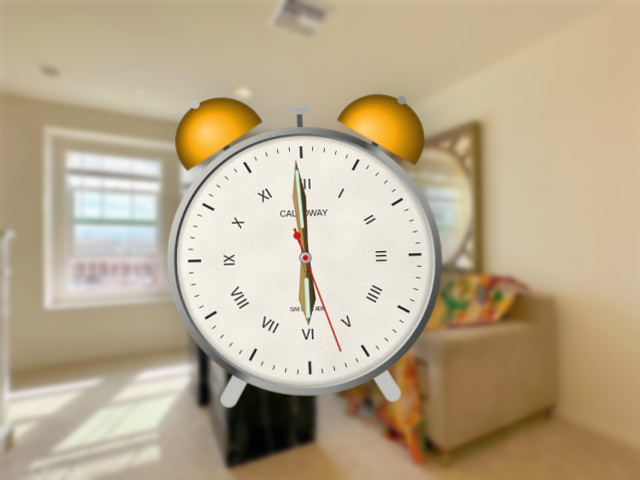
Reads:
h=5 m=59 s=27
